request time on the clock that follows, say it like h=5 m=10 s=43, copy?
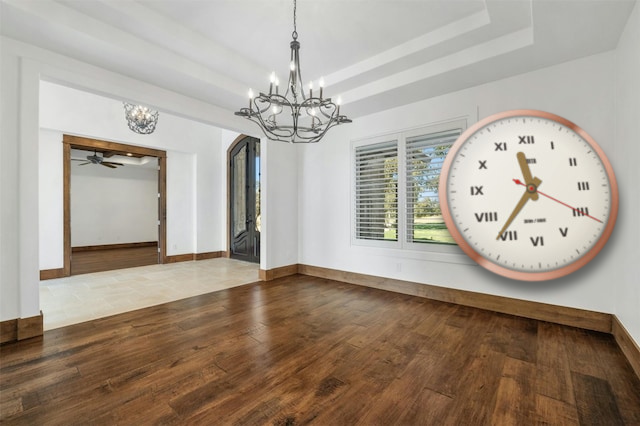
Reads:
h=11 m=36 s=20
